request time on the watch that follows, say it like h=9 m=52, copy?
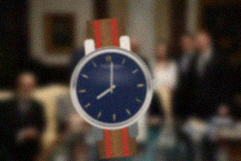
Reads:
h=8 m=1
